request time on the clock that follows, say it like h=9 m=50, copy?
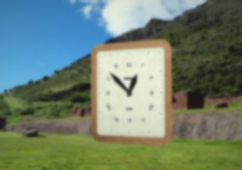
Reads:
h=12 m=52
